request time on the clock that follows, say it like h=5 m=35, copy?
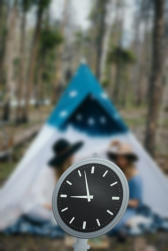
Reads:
h=8 m=57
